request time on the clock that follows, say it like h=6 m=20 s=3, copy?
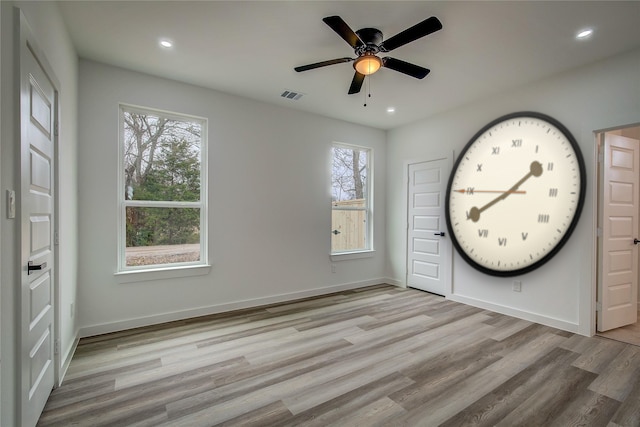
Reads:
h=1 m=39 s=45
